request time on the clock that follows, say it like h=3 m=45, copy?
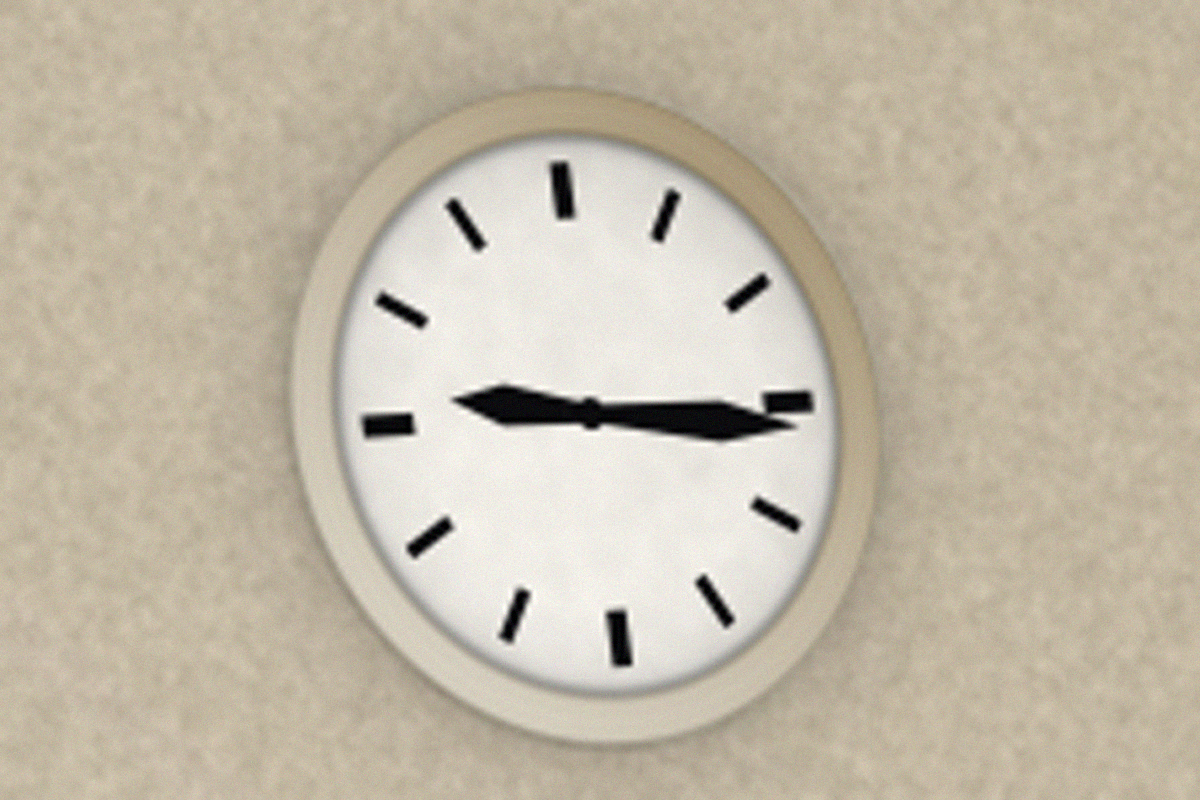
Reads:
h=9 m=16
